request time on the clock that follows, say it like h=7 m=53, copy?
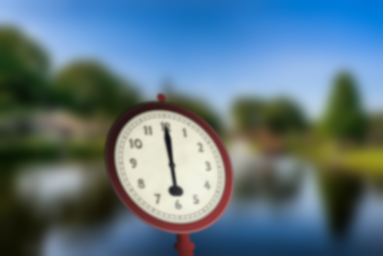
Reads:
h=6 m=0
